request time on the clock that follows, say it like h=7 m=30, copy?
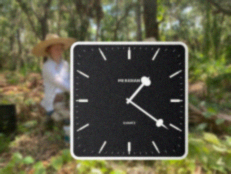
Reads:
h=1 m=21
